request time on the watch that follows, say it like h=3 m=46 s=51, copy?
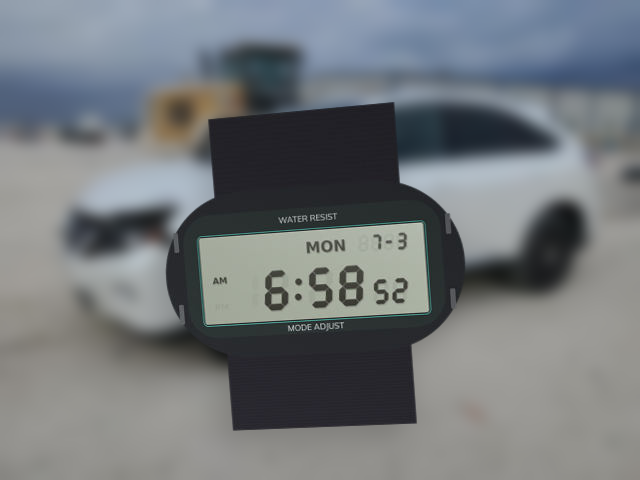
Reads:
h=6 m=58 s=52
